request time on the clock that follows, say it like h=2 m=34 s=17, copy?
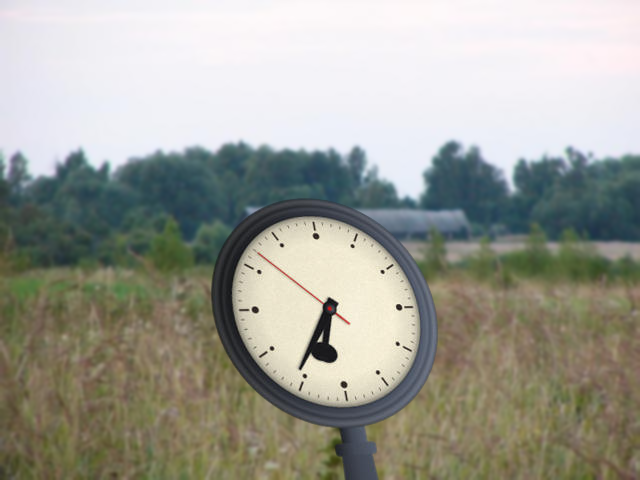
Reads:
h=6 m=35 s=52
